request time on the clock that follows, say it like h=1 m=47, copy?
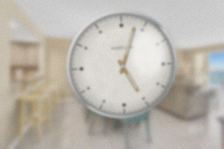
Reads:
h=5 m=3
